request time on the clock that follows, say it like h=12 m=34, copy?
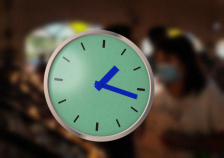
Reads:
h=1 m=17
